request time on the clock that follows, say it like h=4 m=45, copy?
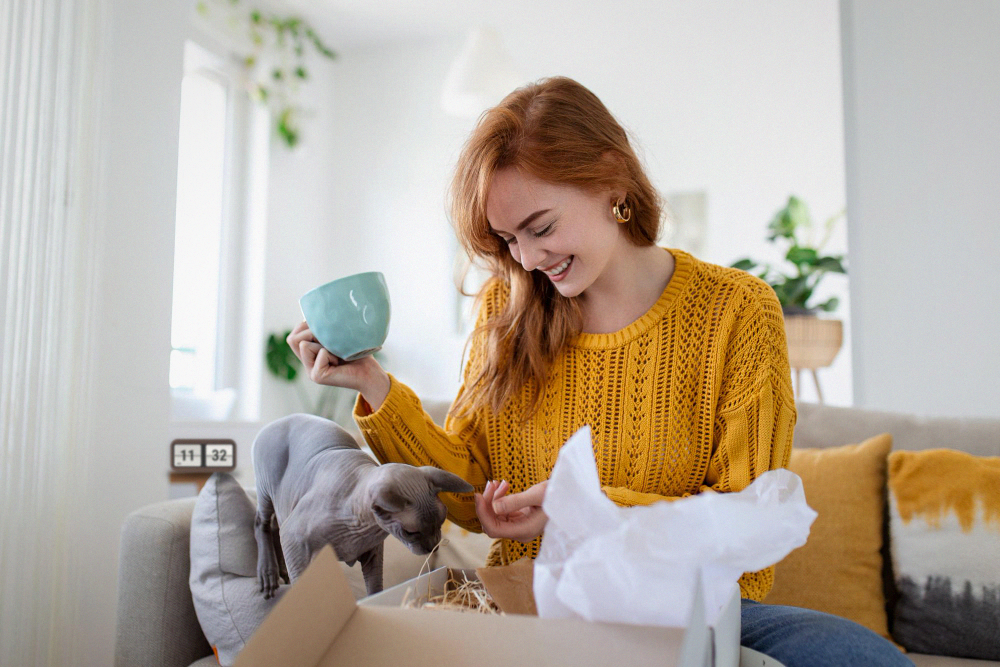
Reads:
h=11 m=32
